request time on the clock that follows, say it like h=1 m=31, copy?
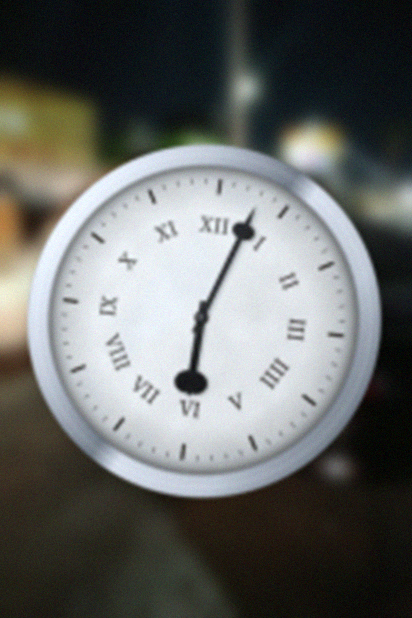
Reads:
h=6 m=3
